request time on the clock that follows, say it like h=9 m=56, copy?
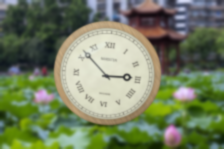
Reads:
h=2 m=52
